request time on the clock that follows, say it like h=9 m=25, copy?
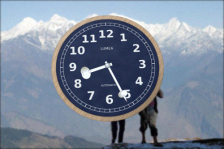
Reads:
h=8 m=26
